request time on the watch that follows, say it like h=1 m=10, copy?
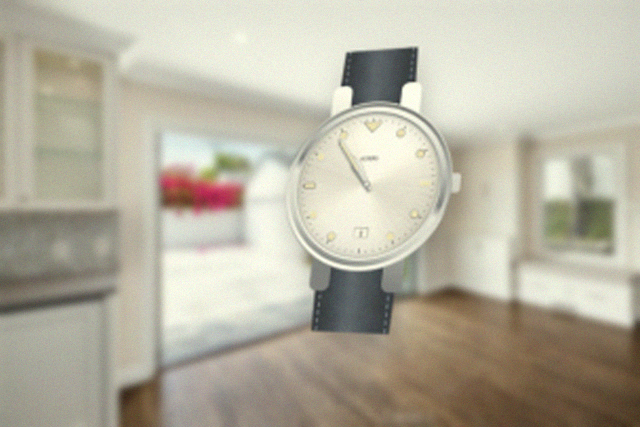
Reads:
h=10 m=54
